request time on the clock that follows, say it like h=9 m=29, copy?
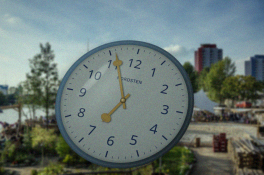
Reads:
h=6 m=56
